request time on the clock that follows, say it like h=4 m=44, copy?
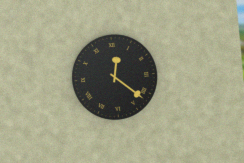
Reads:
h=12 m=22
